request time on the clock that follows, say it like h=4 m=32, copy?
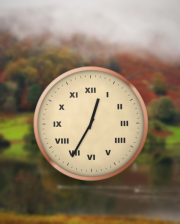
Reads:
h=12 m=35
